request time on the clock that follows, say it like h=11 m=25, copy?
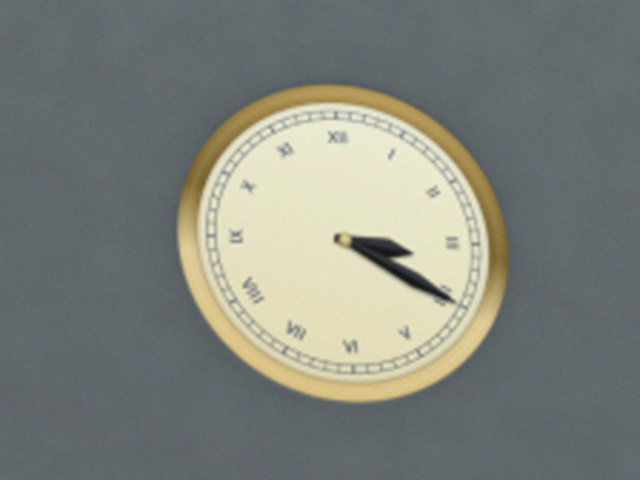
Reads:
h=3 m=20
